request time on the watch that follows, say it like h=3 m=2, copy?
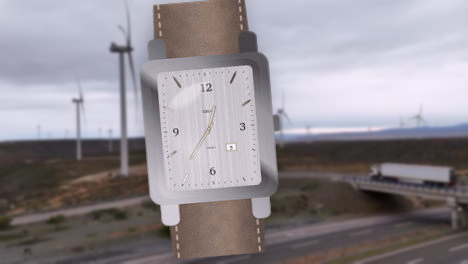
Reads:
h=12 m=36
